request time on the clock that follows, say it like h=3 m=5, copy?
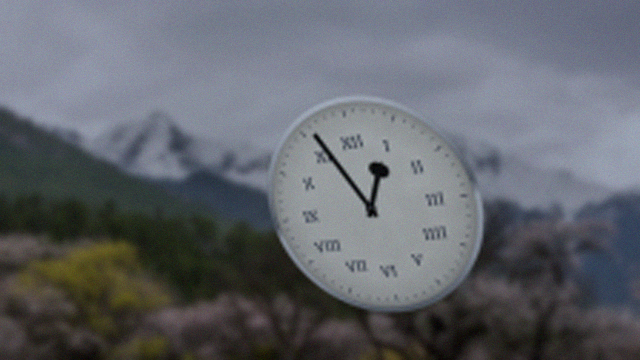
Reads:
h=12 m=56
